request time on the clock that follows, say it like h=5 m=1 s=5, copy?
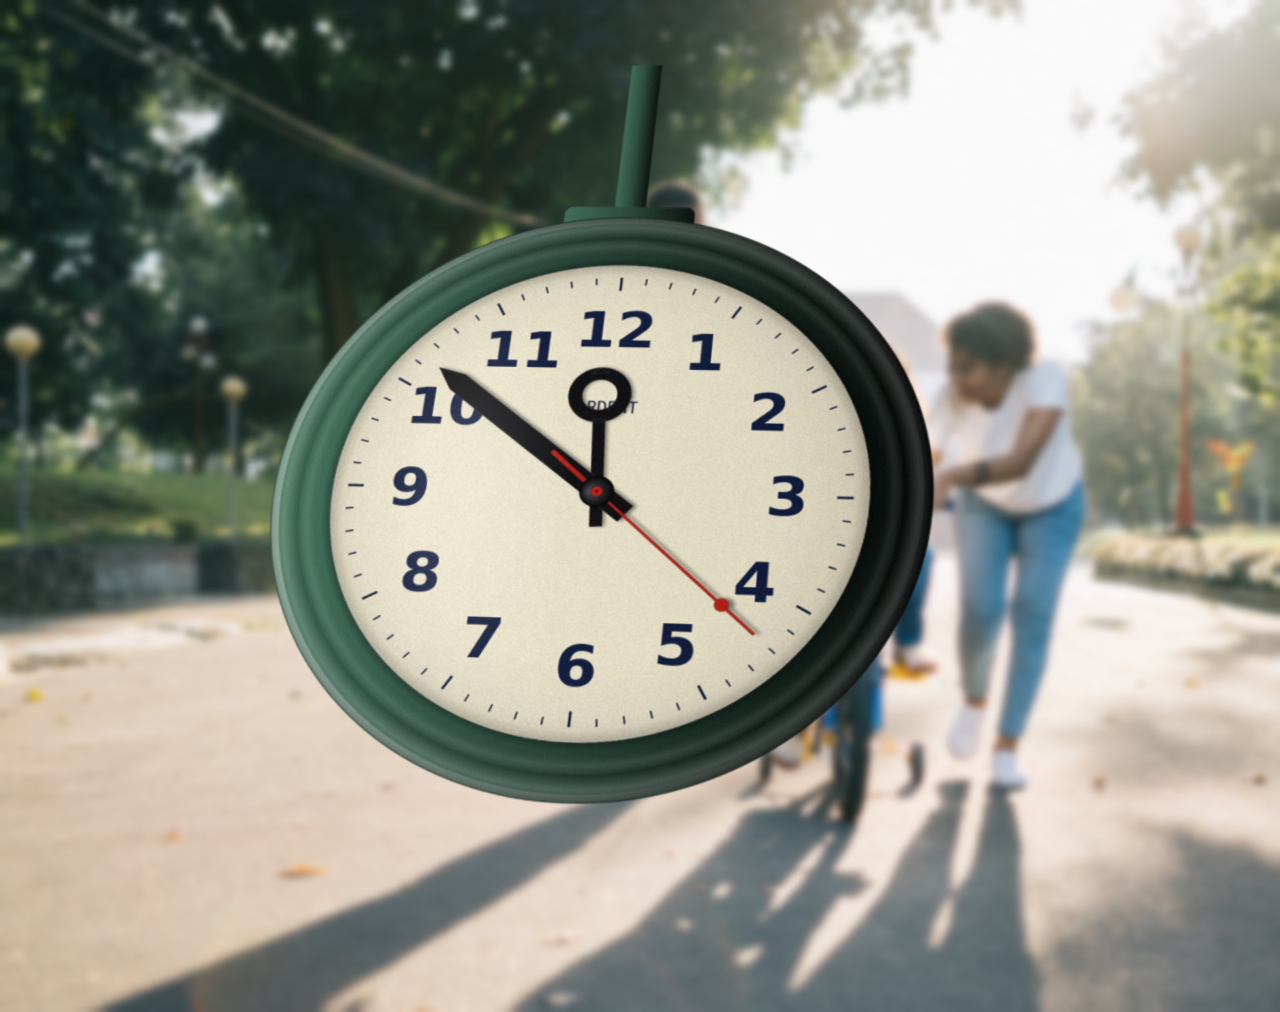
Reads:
h=11 m=51 s=22
